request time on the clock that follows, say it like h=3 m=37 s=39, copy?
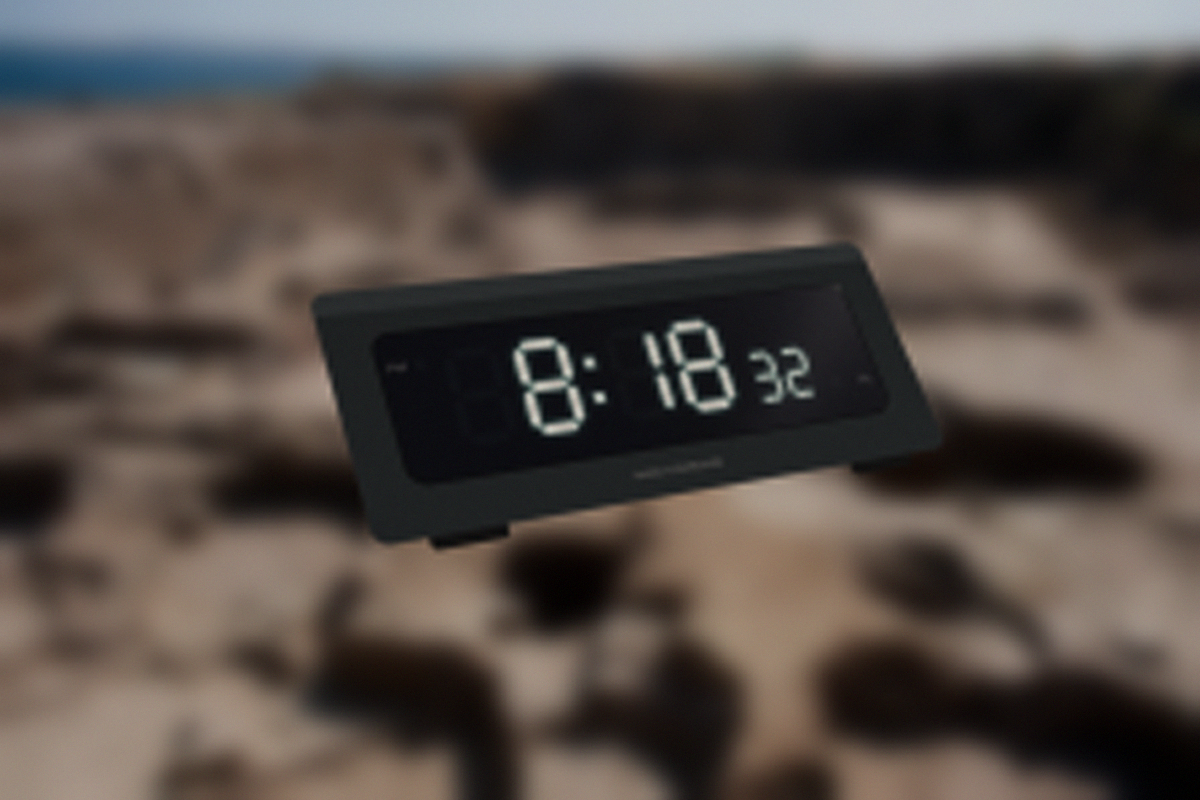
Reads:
h=8 m=18 s=32
